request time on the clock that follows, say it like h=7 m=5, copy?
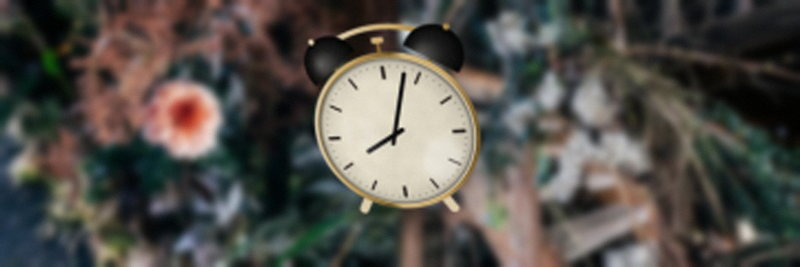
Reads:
h=8 m=3
